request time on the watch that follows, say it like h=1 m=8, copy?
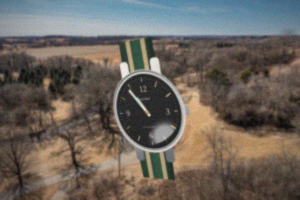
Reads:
h=10 m=54
